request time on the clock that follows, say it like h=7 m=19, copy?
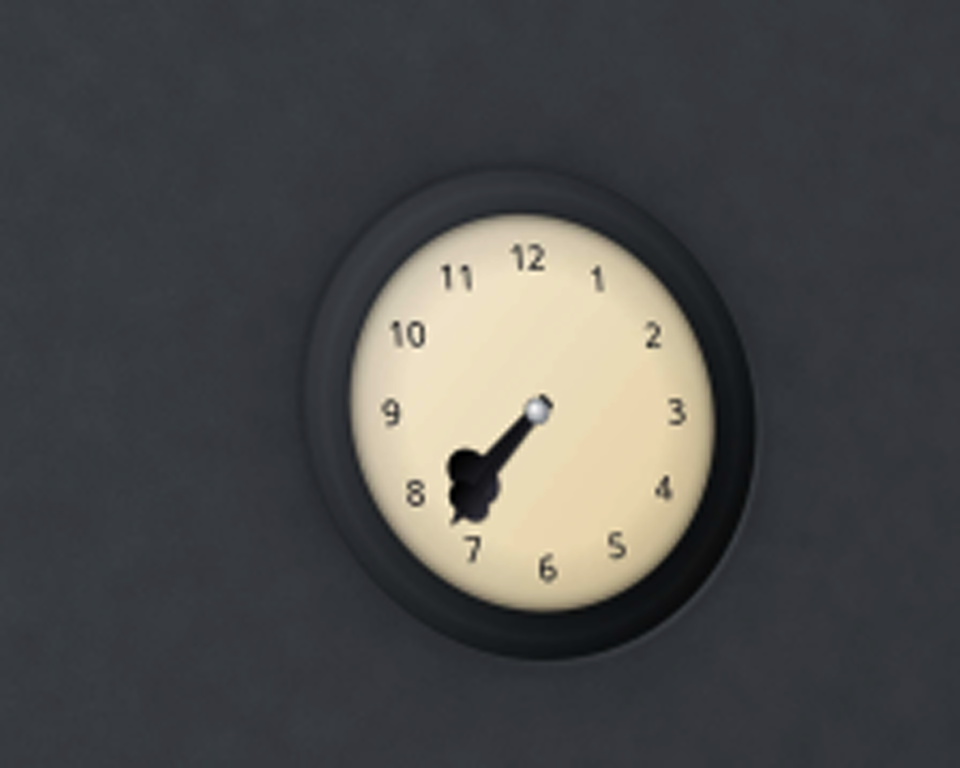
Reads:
h=7 m=37
